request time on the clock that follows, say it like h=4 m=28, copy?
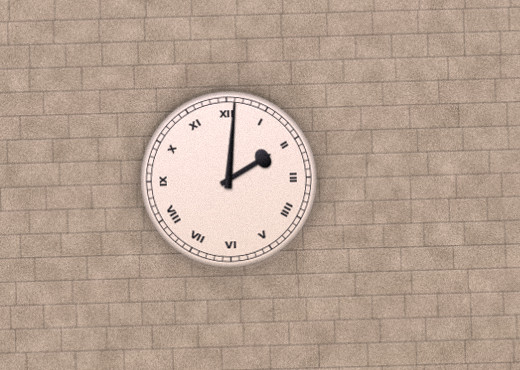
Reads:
h=2 m=1
